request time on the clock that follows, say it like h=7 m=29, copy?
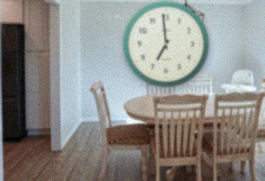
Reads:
h=6 m=59
